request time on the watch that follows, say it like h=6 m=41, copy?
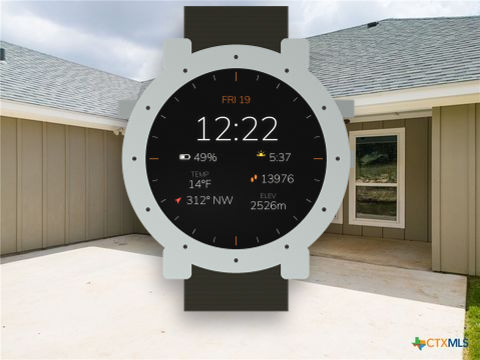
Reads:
h=12 m=22
